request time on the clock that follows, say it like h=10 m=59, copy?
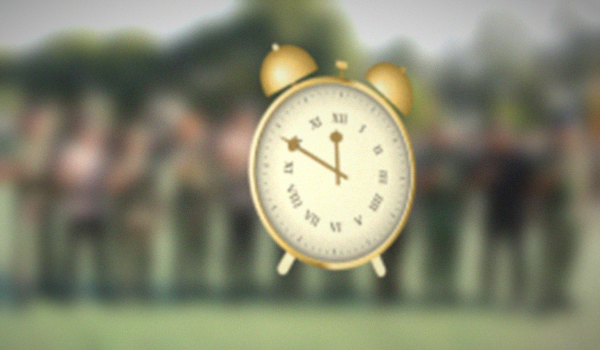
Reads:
h=11 m=49
